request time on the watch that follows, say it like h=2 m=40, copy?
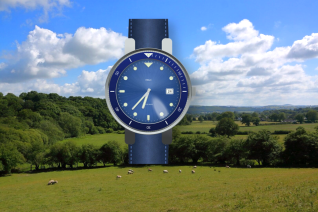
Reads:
h=6 m=37
